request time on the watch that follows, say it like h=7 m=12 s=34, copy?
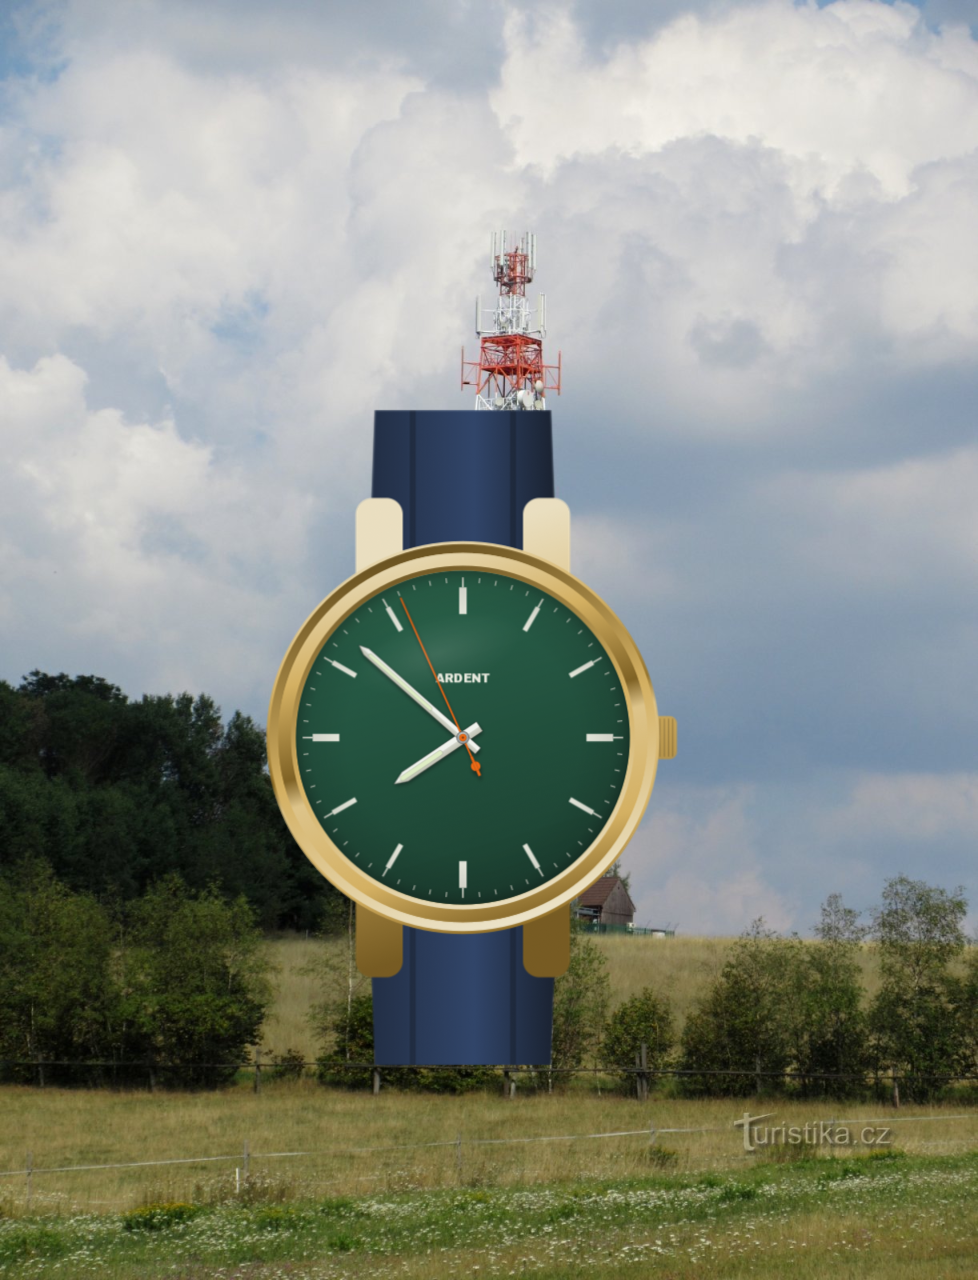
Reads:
h=7 m=51 s=56
